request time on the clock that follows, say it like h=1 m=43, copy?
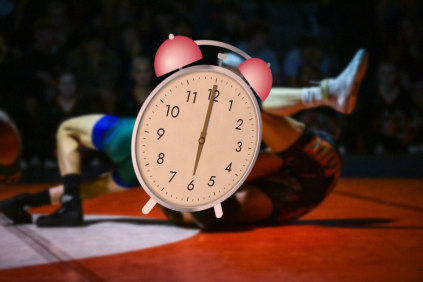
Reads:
h=6 m=0
